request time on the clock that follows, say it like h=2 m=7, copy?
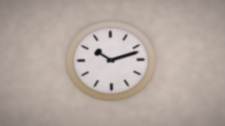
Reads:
h=10 m=12
